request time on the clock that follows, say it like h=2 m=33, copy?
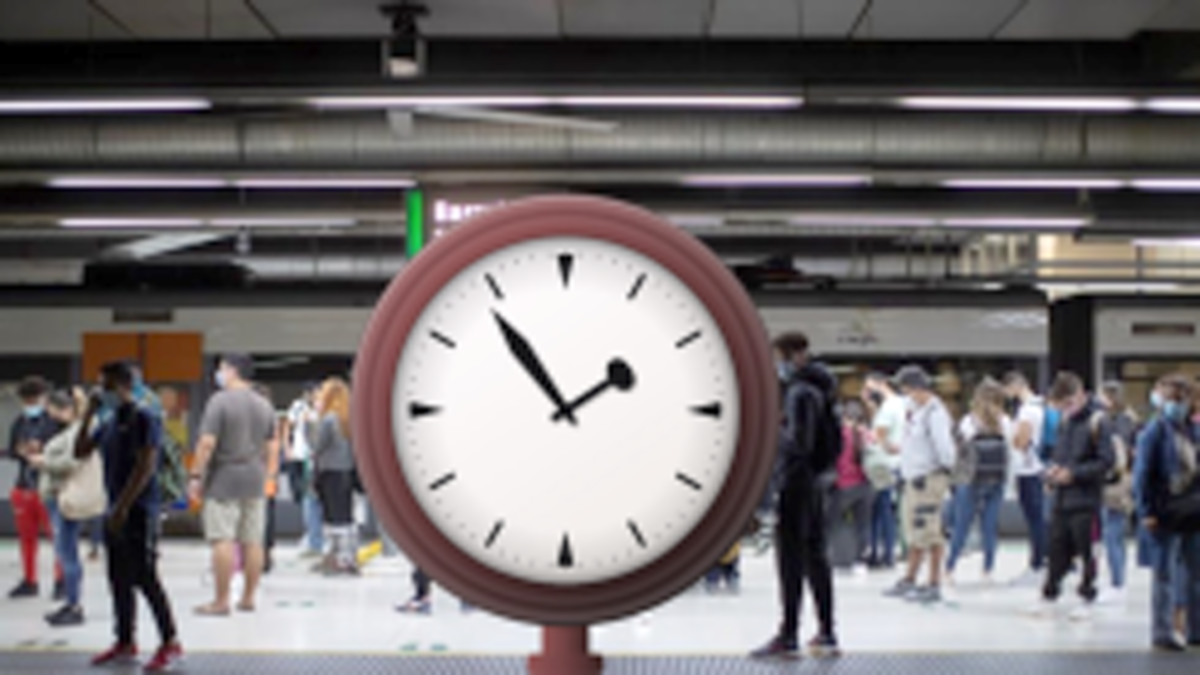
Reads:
h=1 m=54
